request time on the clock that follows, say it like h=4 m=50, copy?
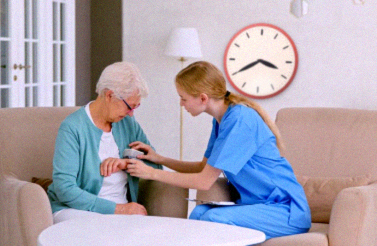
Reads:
h=3 m=40
